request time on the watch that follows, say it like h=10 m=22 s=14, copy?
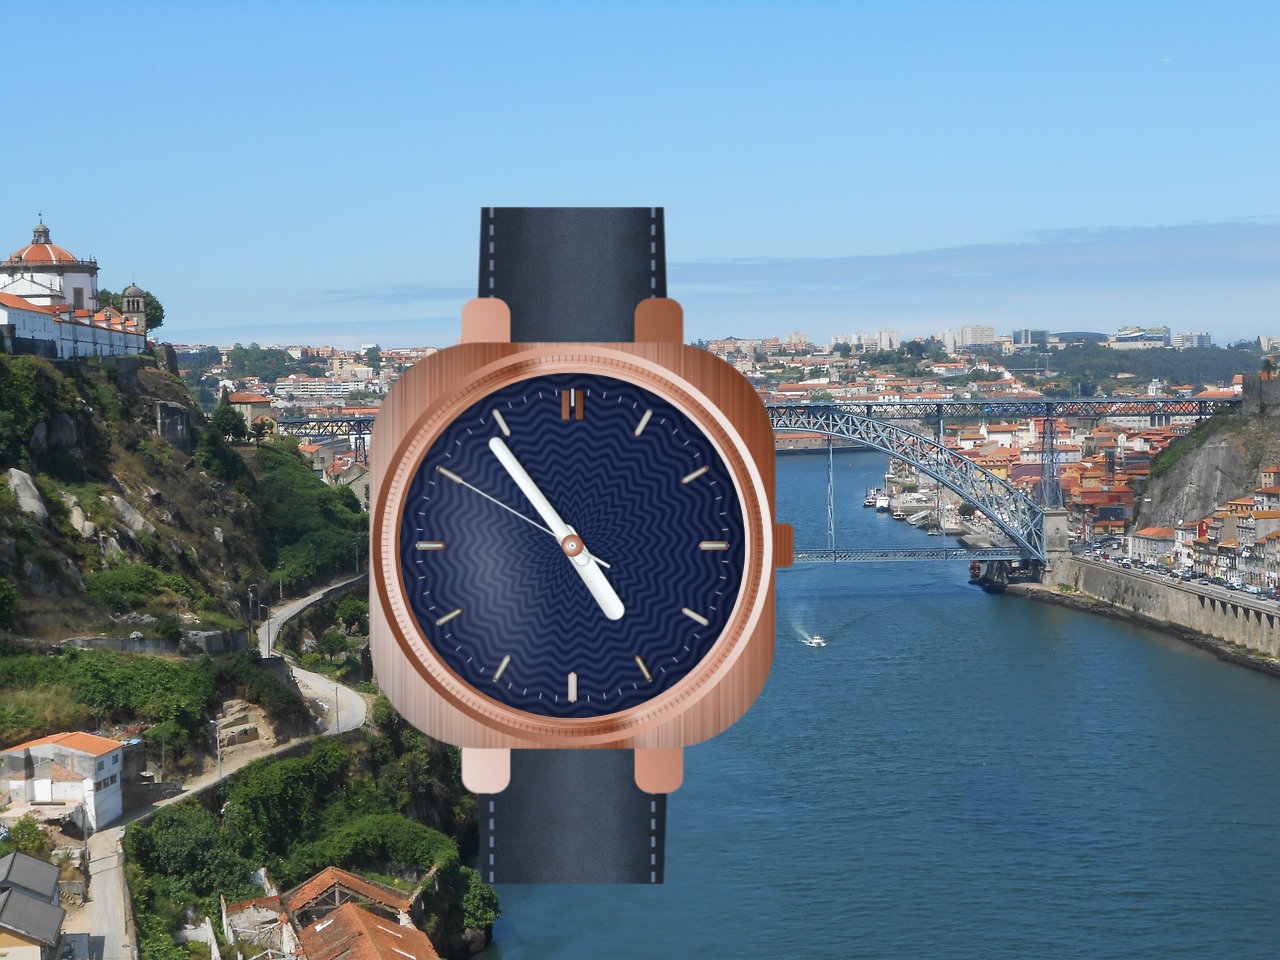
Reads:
h=4 m=53 s=50
